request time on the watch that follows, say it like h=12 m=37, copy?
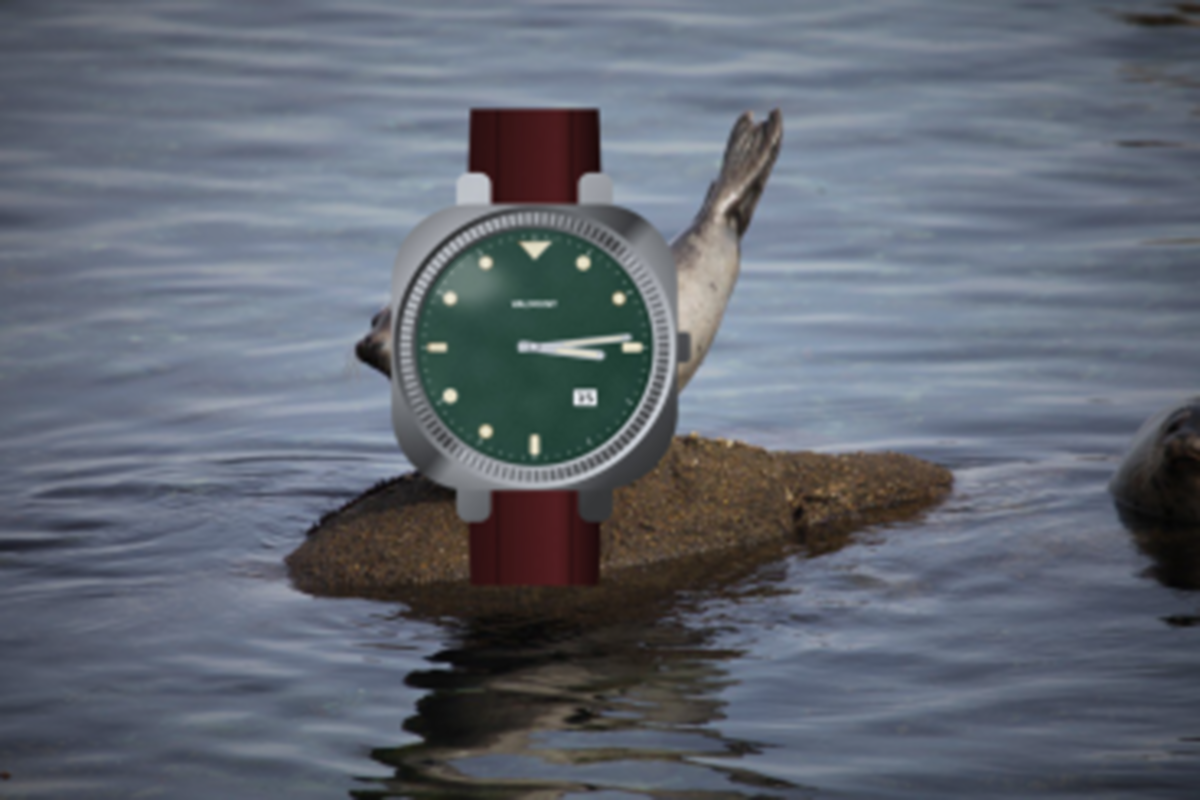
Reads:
h=3 m=14
